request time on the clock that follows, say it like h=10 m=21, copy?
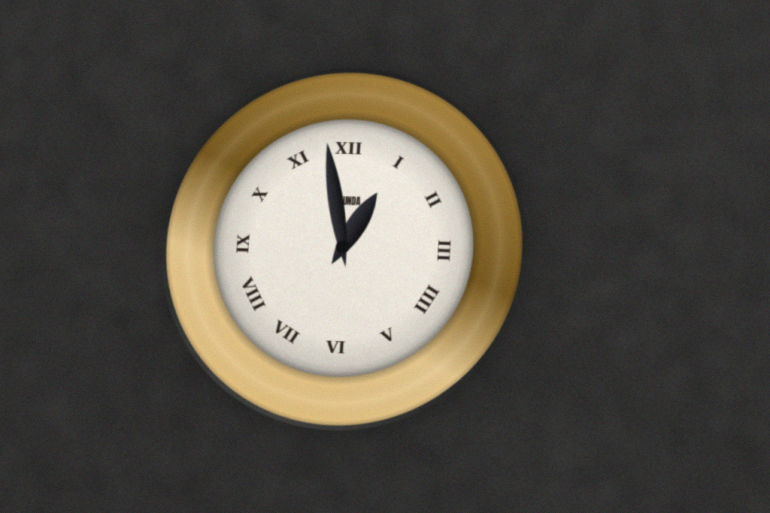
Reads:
h=12 m=58
